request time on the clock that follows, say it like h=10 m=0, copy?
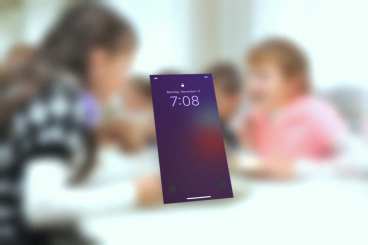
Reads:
h=7 m=8
